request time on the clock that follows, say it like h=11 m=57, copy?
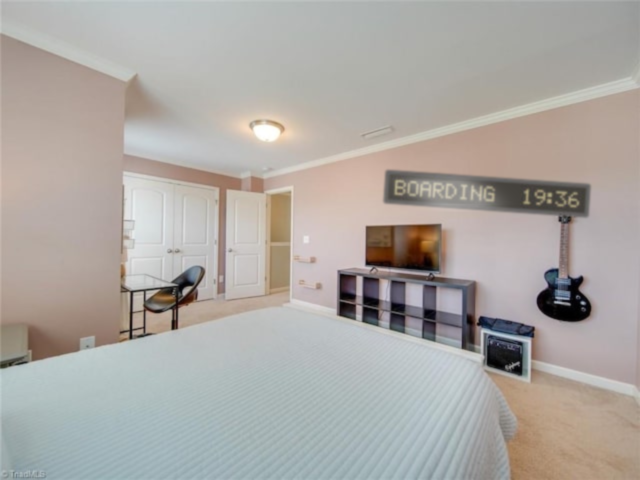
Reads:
h=19 m=36
